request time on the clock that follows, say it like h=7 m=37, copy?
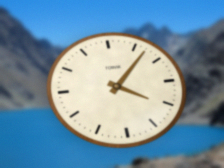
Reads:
h=4 m=7
